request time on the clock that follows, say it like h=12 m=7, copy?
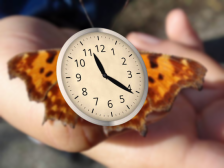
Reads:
h=11 m=21
